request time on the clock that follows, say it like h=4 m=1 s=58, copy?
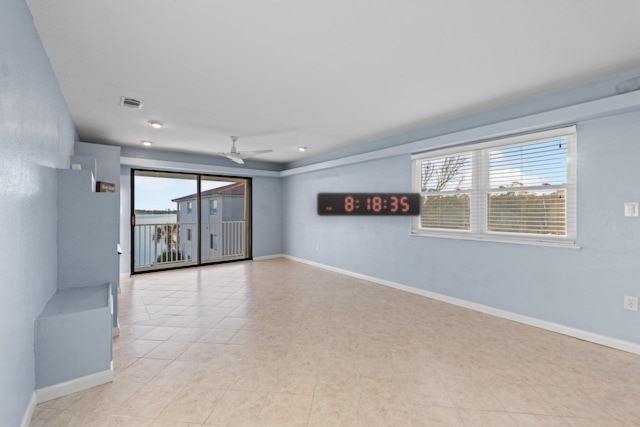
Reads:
h=8 m=18 s=35
